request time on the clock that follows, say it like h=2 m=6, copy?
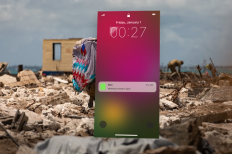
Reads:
h=0 m=27
